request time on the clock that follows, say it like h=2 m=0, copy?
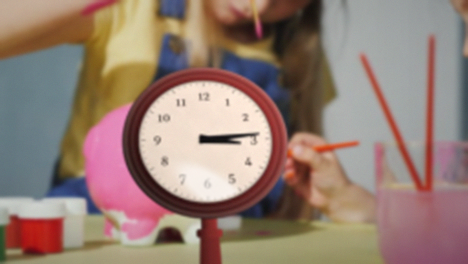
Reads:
h=3 m=14
